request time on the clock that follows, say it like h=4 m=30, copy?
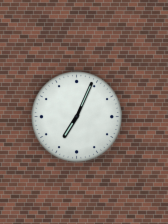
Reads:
h=7 m=4
